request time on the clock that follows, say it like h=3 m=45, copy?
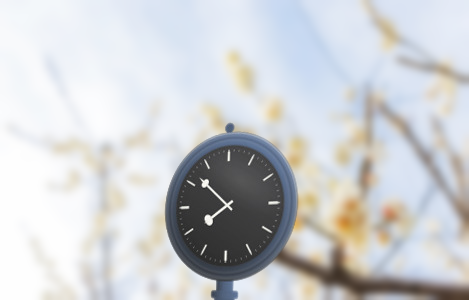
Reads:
h=7 m=52
